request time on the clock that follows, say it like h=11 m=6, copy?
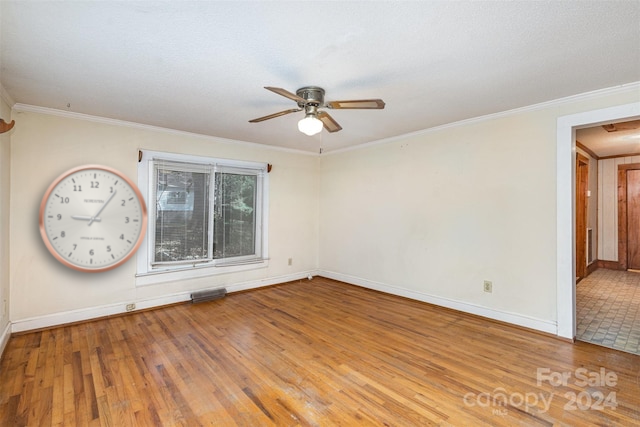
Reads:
h=9 m=6
